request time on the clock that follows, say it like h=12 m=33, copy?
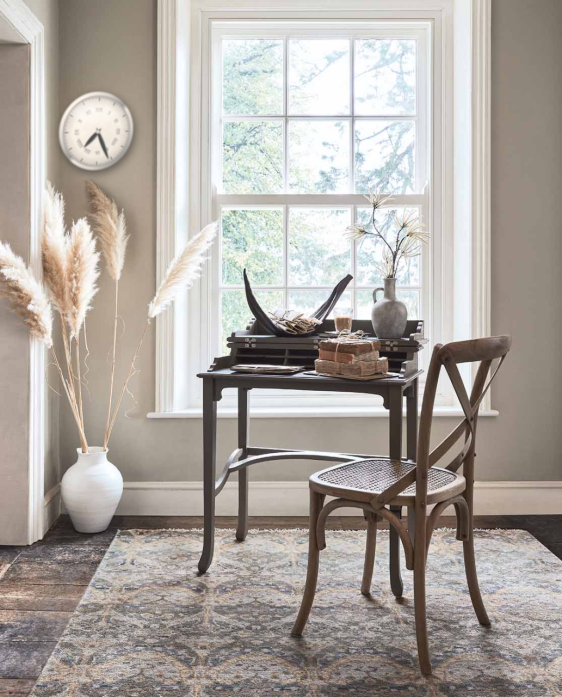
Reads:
h=7 m=26
